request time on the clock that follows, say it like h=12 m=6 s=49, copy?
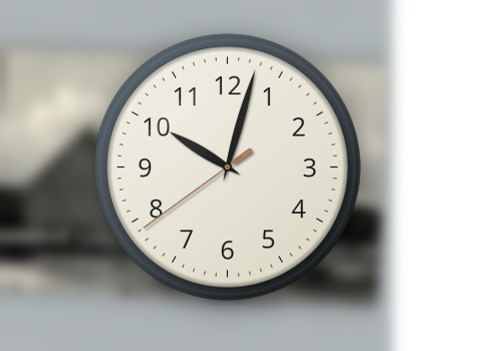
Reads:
h=10 m=2 s=39
